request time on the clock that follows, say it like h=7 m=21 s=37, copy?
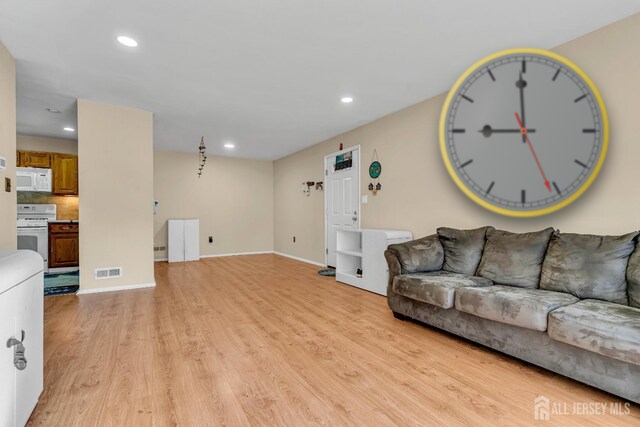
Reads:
h=8 m=59 s=26
